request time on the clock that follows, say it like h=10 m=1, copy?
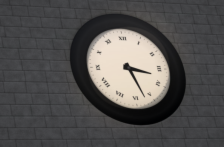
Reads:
h=3 m=27
